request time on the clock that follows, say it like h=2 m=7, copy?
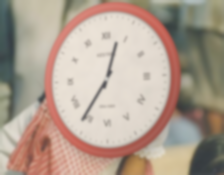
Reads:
h=12 m=36
